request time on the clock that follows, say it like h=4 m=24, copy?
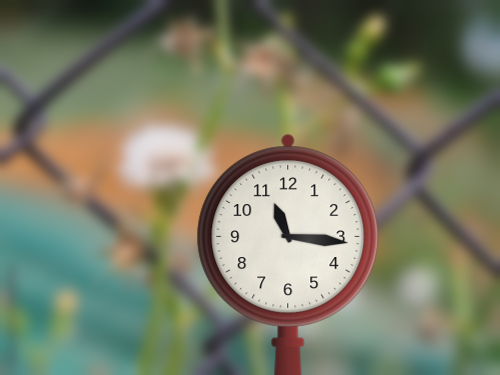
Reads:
h=11 m=16
